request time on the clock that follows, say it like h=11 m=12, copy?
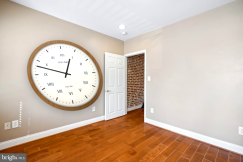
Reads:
h=12 m=48
